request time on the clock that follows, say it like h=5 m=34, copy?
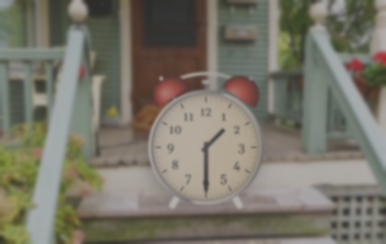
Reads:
h=1 m=30
